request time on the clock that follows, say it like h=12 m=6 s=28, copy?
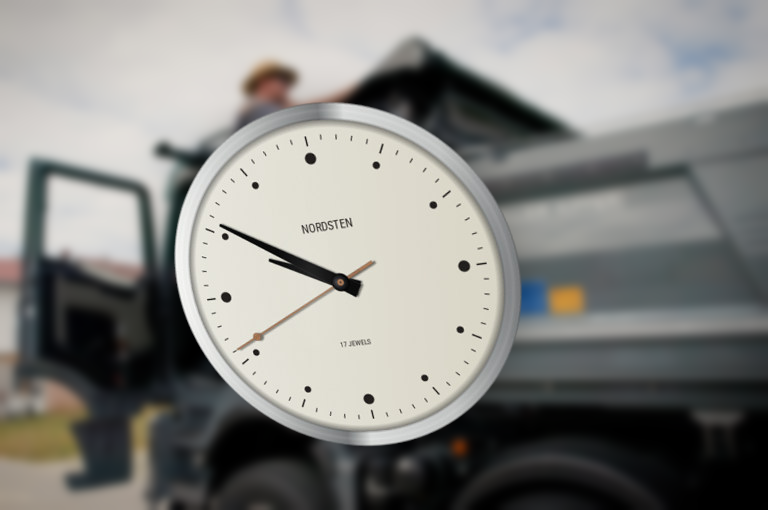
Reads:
h=9 m=50 s=41
